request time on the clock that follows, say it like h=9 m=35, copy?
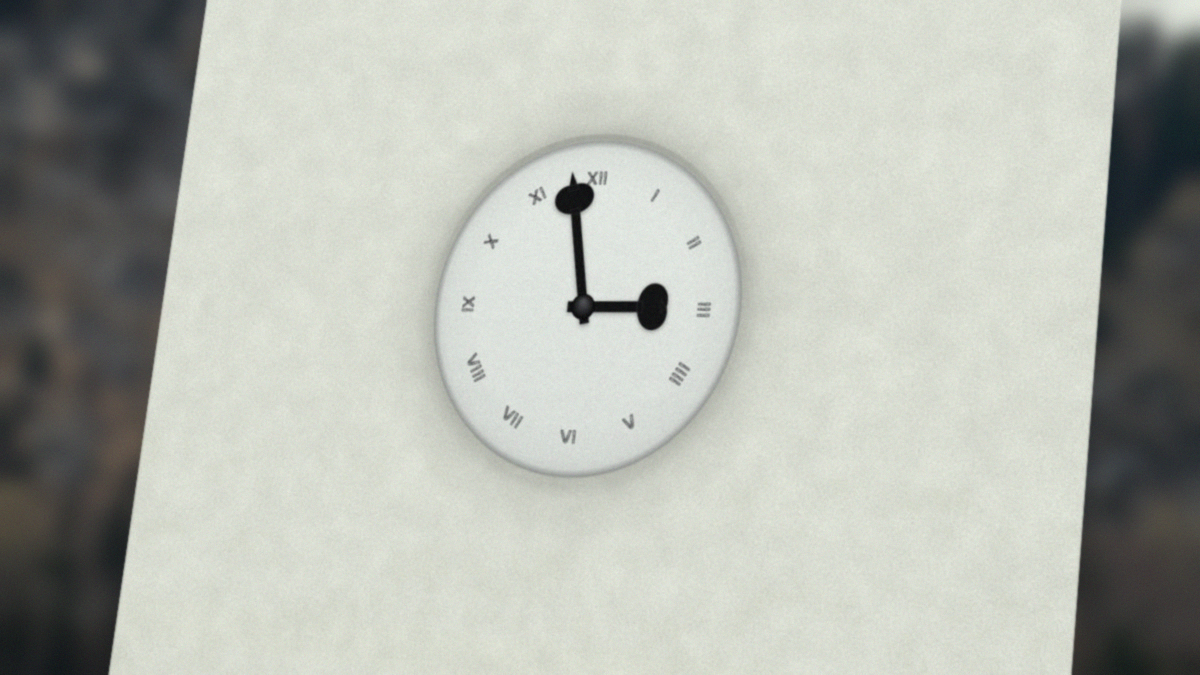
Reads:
h=2 m=58
